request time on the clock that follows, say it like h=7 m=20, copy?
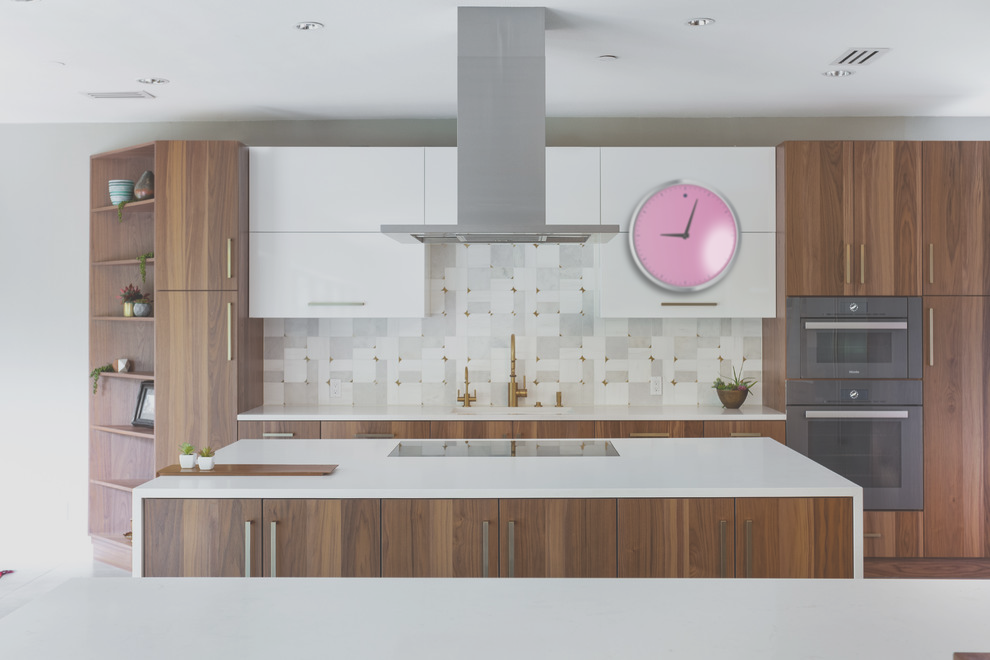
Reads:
h=9 m=3
